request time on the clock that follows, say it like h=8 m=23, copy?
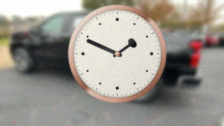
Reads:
h=1 m=49
